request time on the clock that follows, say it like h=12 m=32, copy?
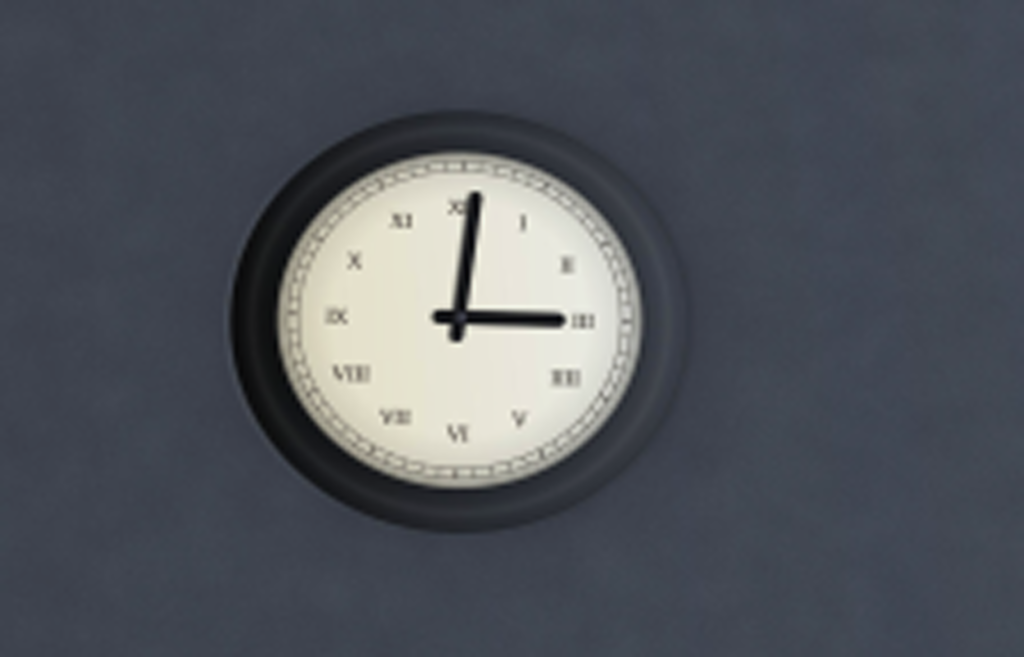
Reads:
h=3 m=1
